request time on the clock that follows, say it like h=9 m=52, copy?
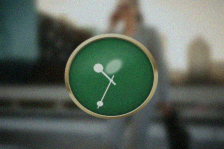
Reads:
h=10 m=34
